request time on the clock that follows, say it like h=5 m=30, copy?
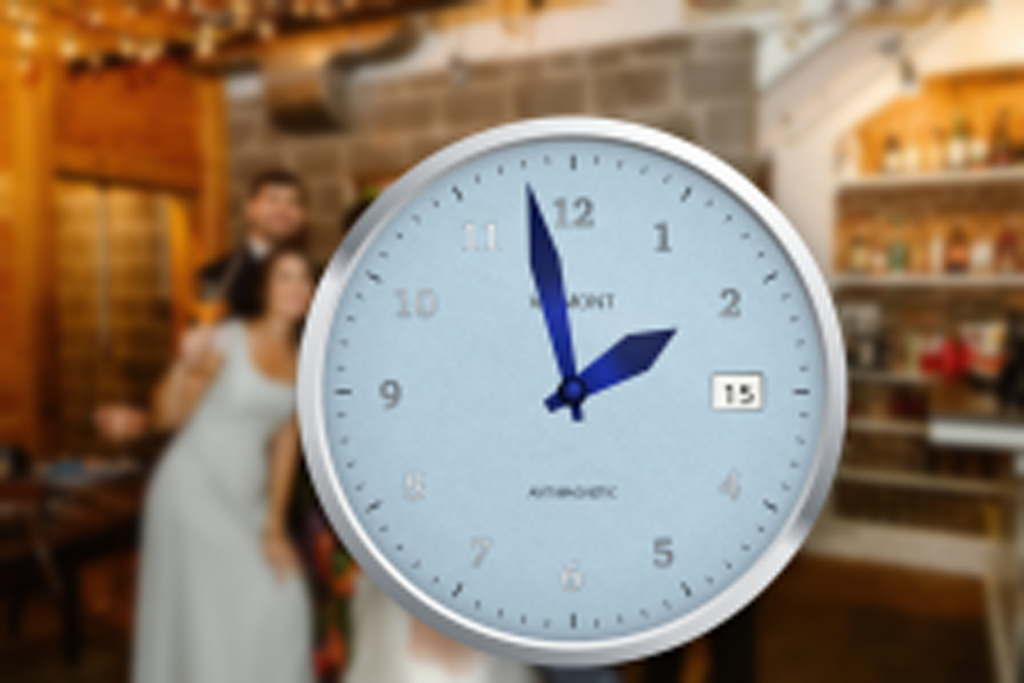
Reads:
h=1 m=58
